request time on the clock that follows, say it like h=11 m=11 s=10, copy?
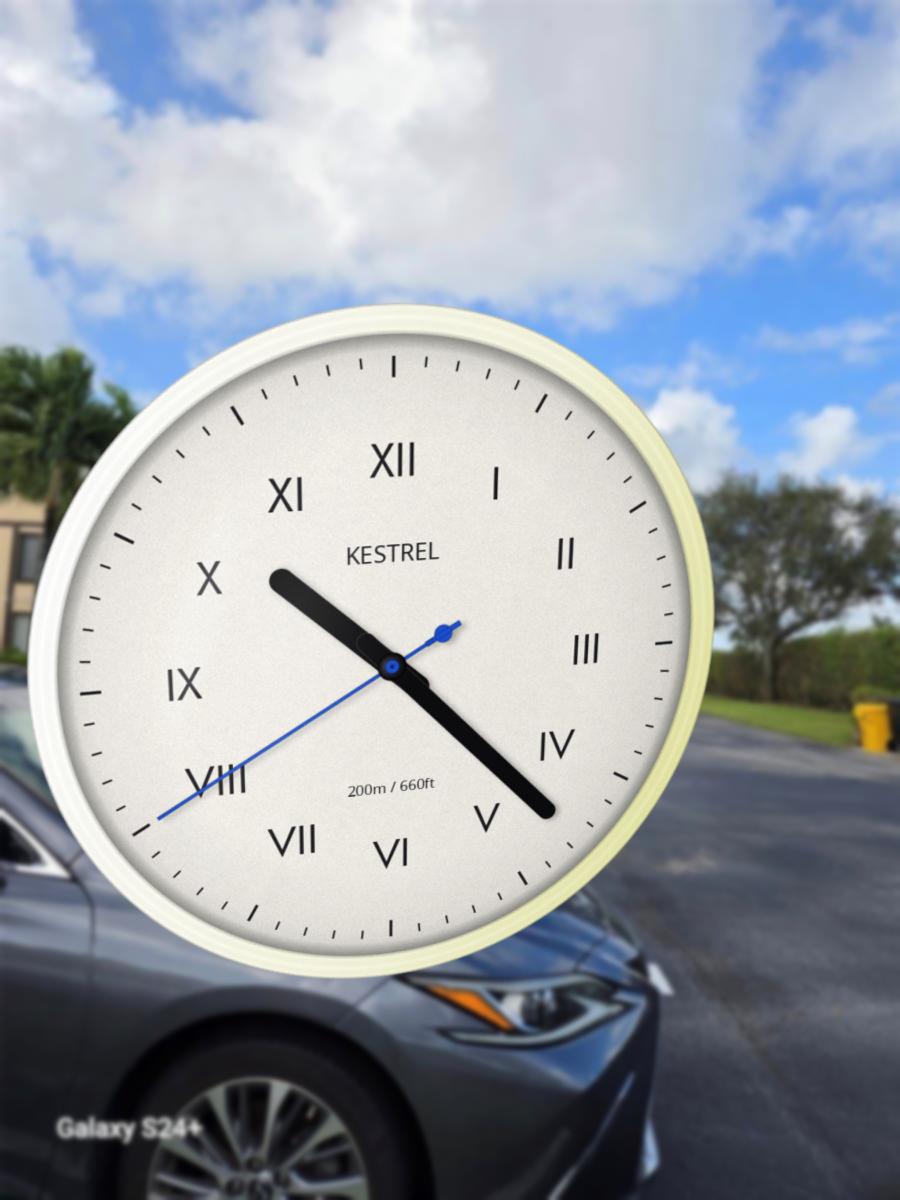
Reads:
h=10 m=22 s=40
